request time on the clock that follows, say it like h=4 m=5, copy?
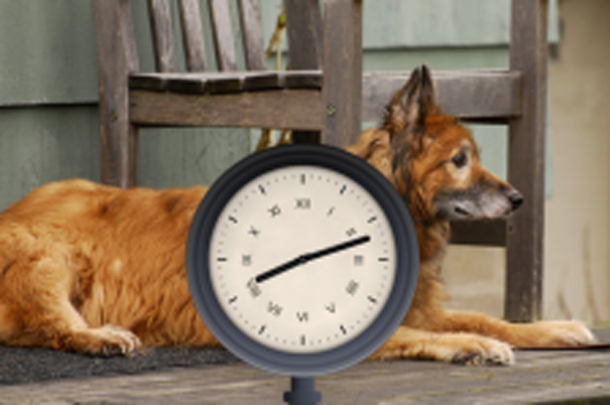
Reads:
h=8 m=12
